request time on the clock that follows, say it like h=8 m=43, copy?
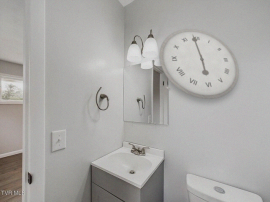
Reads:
h=5 m=59
